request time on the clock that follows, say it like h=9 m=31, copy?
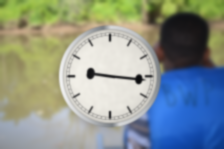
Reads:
h=9 m=16
